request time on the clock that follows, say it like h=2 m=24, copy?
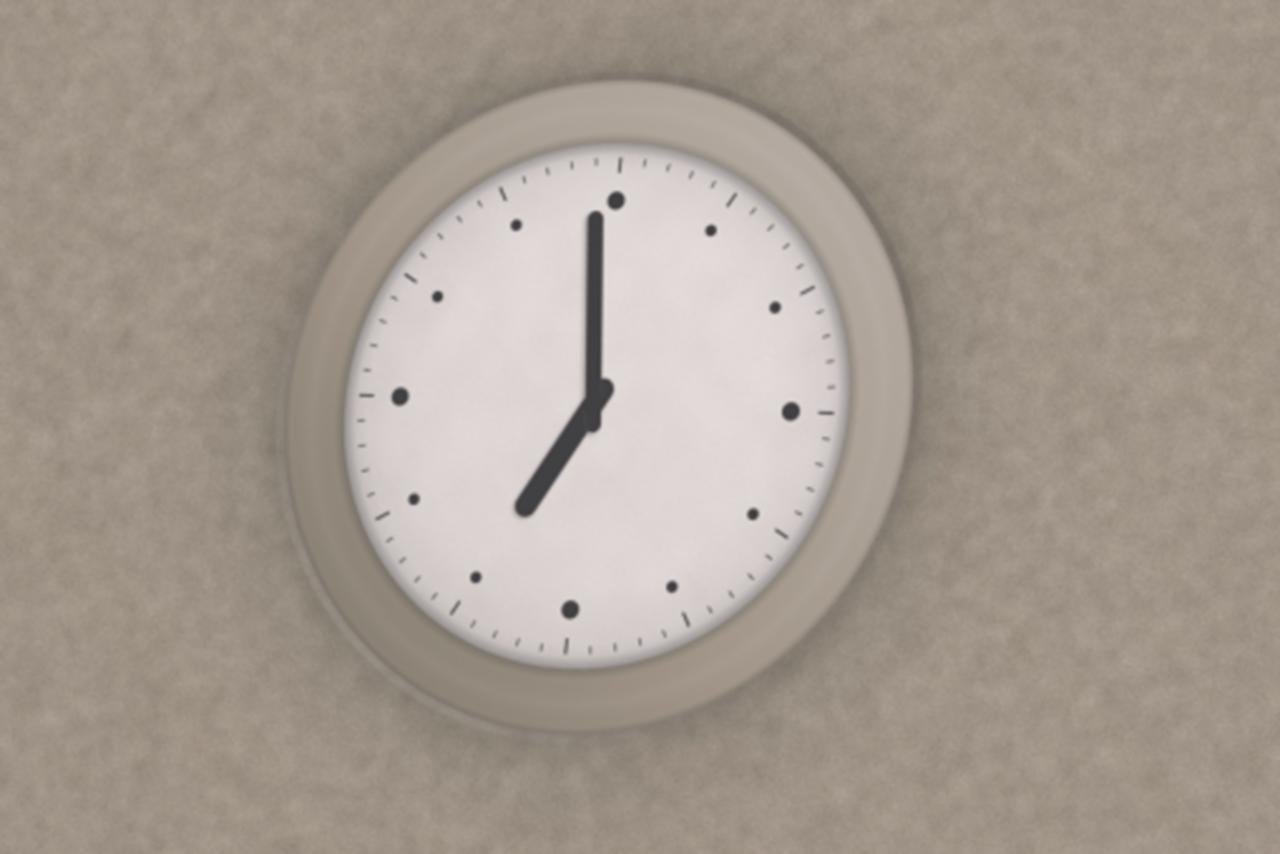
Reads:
h=6 m=59
